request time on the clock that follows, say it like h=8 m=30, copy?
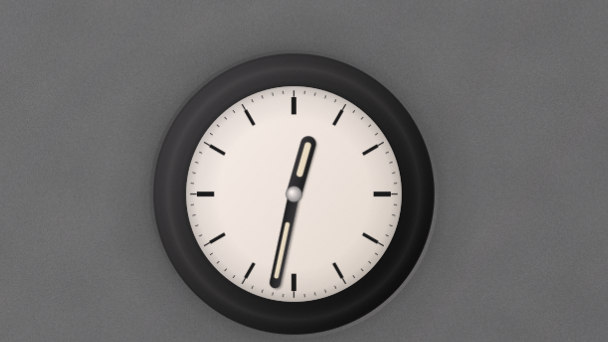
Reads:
h=12 m=32
